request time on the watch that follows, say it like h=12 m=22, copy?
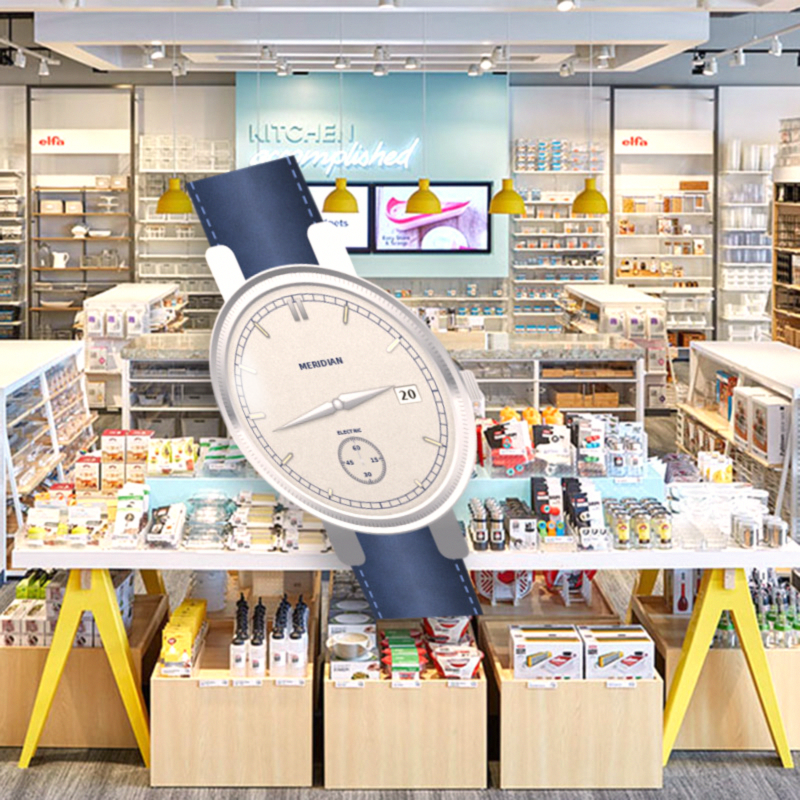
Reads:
h=2 m=43
